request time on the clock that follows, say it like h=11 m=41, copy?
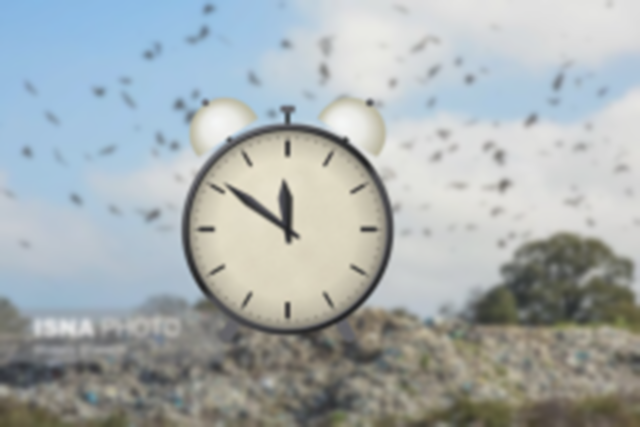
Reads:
h=11 m=51
